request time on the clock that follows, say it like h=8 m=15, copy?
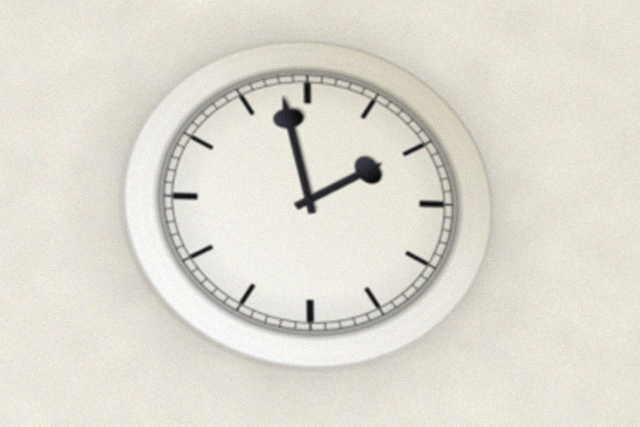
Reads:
h=1 m=58
